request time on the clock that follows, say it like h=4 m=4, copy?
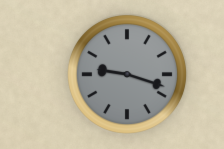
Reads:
h=9 m=18
